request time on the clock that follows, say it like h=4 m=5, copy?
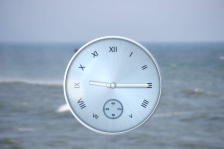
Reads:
h=9 m=15
